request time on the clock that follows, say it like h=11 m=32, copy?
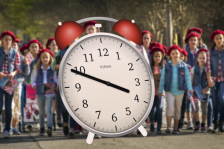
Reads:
h=3 m=49
